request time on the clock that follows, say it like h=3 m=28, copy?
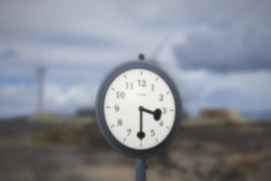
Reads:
h=3 m=30
